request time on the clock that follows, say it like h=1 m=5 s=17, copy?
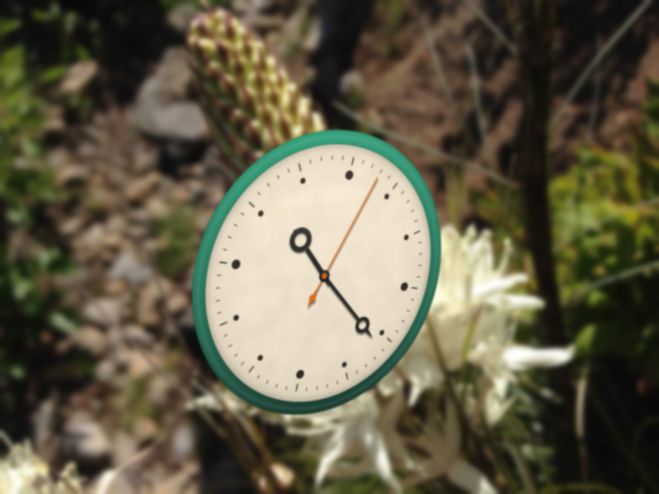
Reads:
h=10 m=21 s=3
